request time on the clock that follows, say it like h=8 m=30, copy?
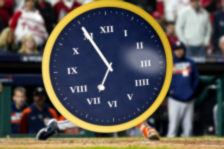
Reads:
h=6 m=55
